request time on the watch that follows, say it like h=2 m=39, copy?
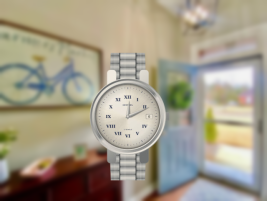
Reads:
h=12 m=11
